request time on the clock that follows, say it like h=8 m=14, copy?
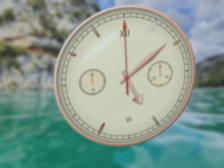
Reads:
h=5 m=9
